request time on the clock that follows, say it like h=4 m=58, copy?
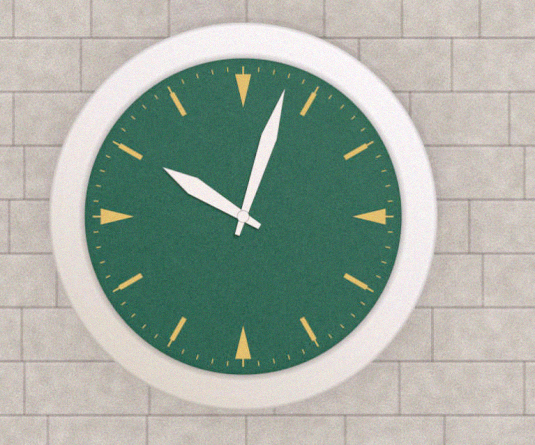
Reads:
h=10 m=3
